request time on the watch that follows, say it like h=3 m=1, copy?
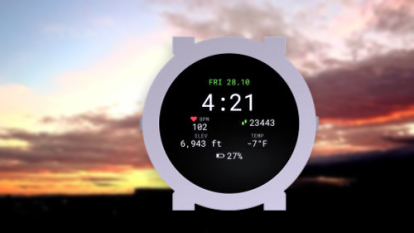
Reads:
h=4 m=21
